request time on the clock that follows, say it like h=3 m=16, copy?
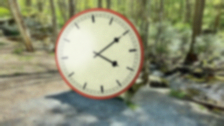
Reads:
h=4 m=10
